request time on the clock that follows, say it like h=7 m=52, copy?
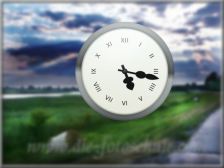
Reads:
h=5 m=17
